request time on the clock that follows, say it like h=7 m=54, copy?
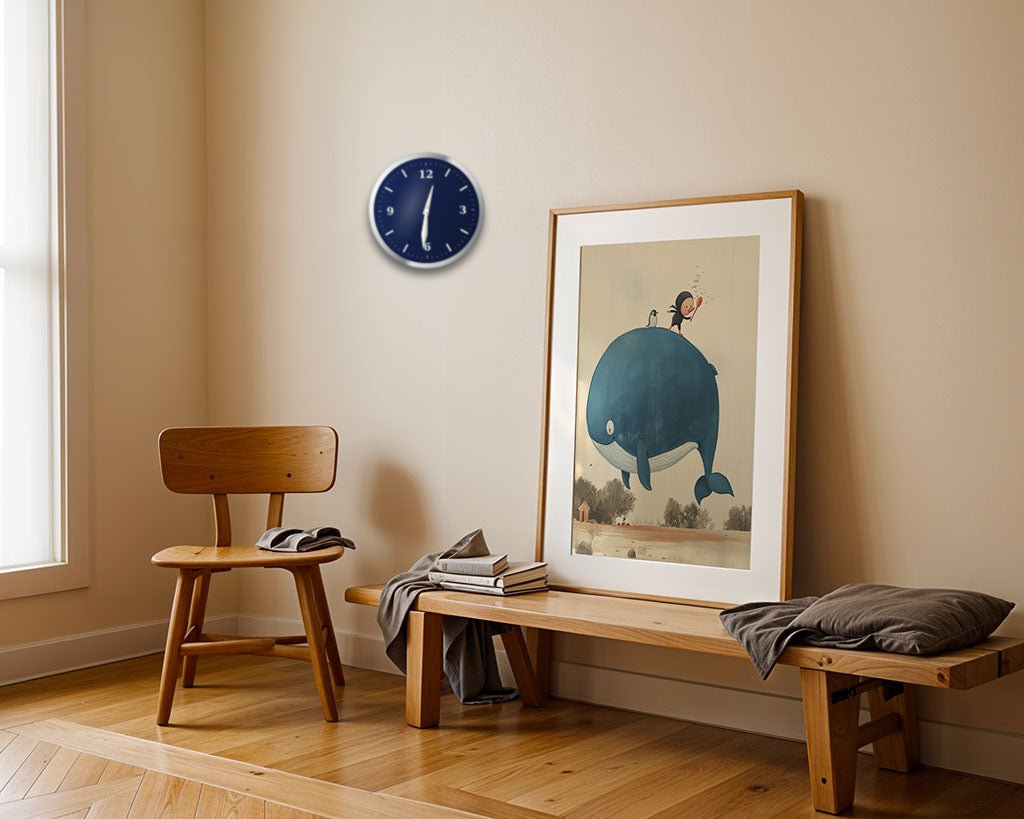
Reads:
h=12 m=31
